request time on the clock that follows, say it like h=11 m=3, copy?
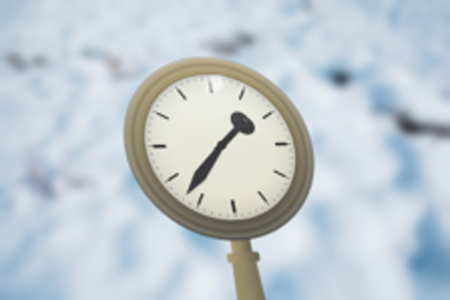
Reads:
h=1 m=37
